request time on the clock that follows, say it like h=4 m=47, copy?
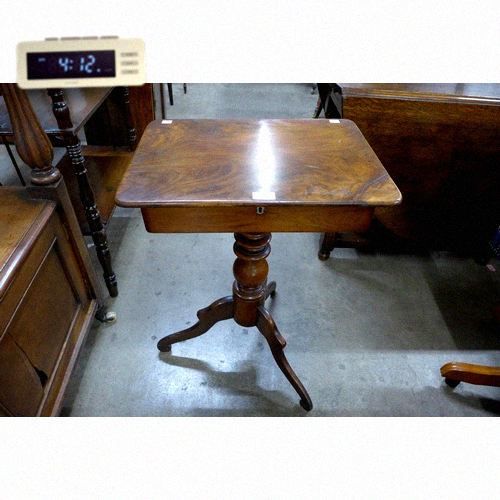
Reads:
h=4 m=12
